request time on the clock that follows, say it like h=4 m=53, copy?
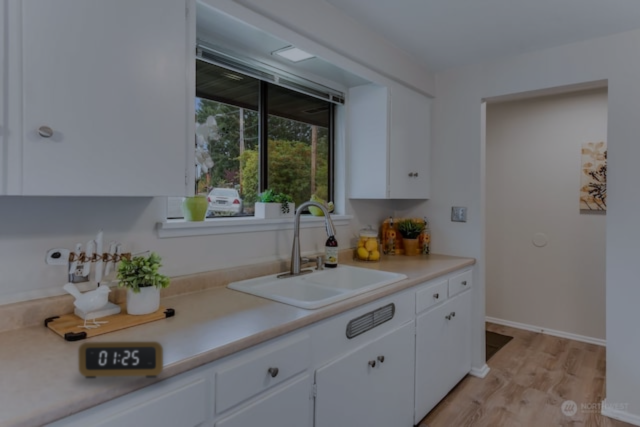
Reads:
h=1 m=25
